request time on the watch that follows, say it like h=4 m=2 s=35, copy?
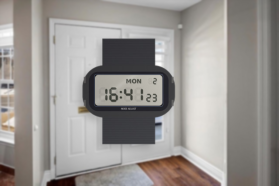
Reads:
h=16 m=41 s=23
